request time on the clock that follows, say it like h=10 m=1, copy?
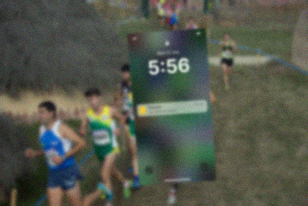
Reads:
h=5 m=56
